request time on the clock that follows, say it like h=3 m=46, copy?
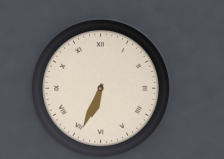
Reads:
h=6 m=34
